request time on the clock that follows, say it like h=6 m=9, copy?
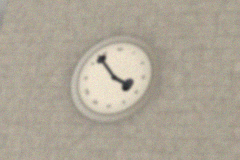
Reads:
h=3 m=53
